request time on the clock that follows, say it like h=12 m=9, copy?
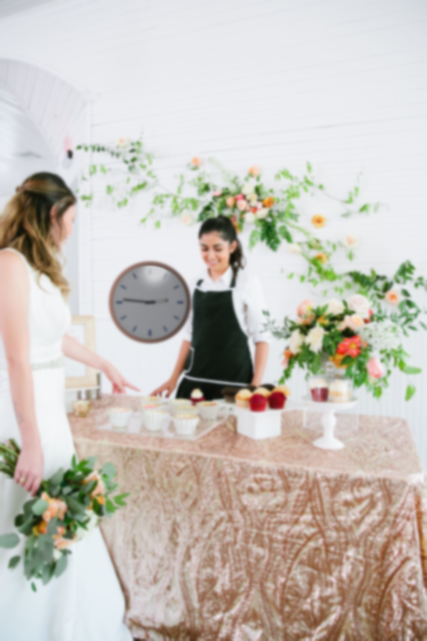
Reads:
h=2 m=46
